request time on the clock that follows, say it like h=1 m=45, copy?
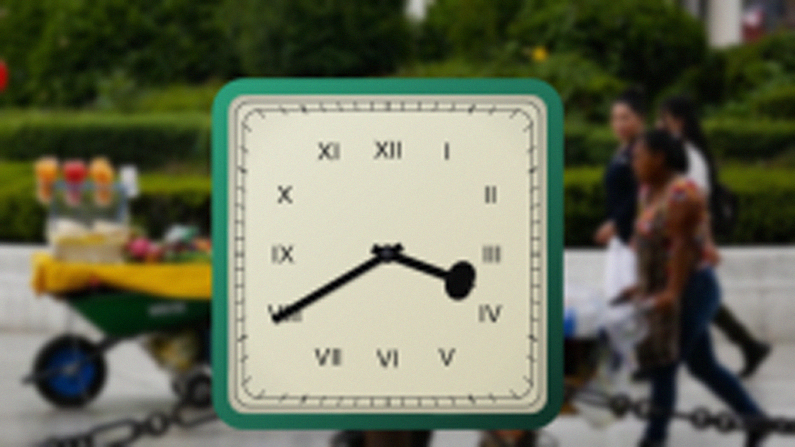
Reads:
h=3 m=40
